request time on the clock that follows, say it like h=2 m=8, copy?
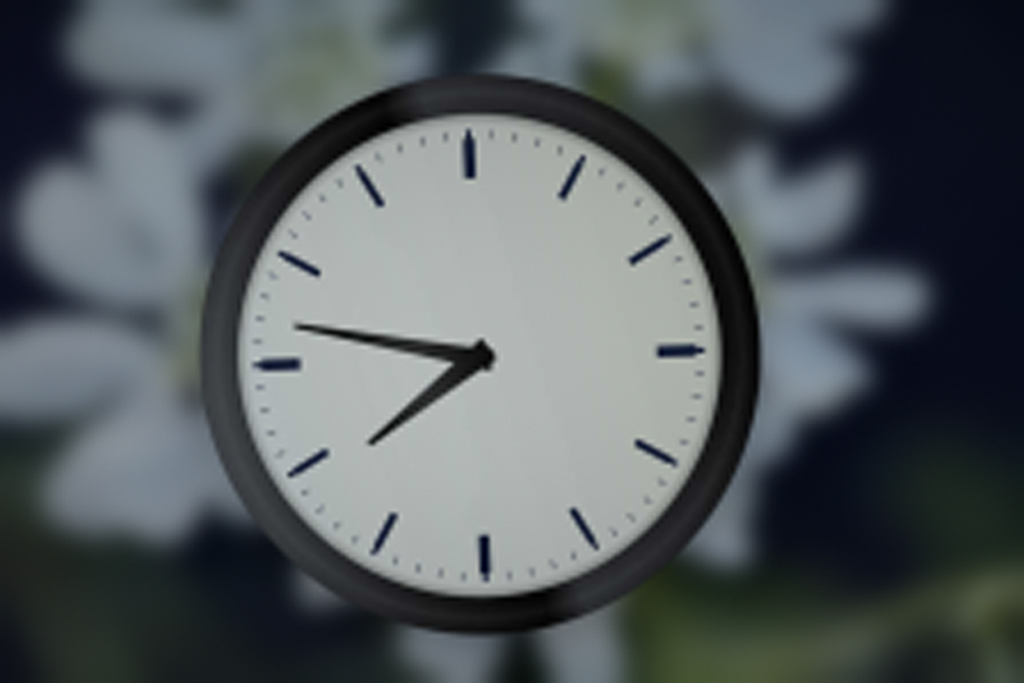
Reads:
h=7 m=47
